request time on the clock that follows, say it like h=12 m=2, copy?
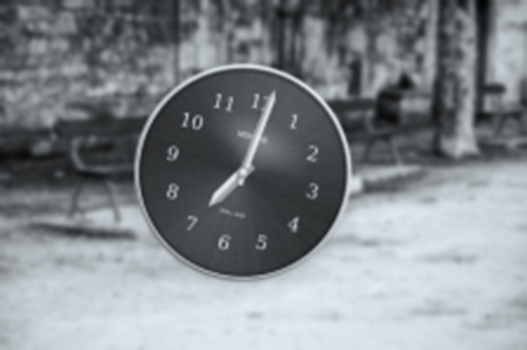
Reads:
h=7 m=1
